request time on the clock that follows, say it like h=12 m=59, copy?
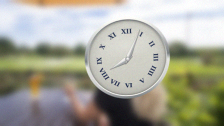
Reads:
h=8 m=4
